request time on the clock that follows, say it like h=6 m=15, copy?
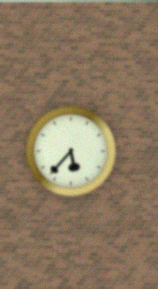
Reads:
h=5 m=37
